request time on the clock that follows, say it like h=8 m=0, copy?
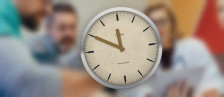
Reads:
h=11 m=50
